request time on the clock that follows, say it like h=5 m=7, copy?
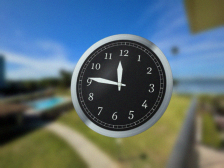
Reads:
h=11 m=46
